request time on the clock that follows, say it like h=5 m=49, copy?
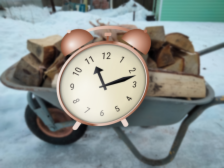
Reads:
h=11 m=12
